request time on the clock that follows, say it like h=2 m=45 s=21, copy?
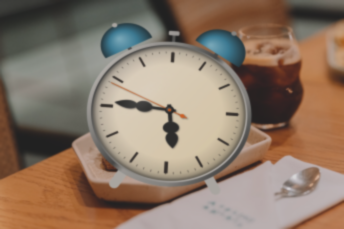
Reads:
h=5 m=45 s=49
